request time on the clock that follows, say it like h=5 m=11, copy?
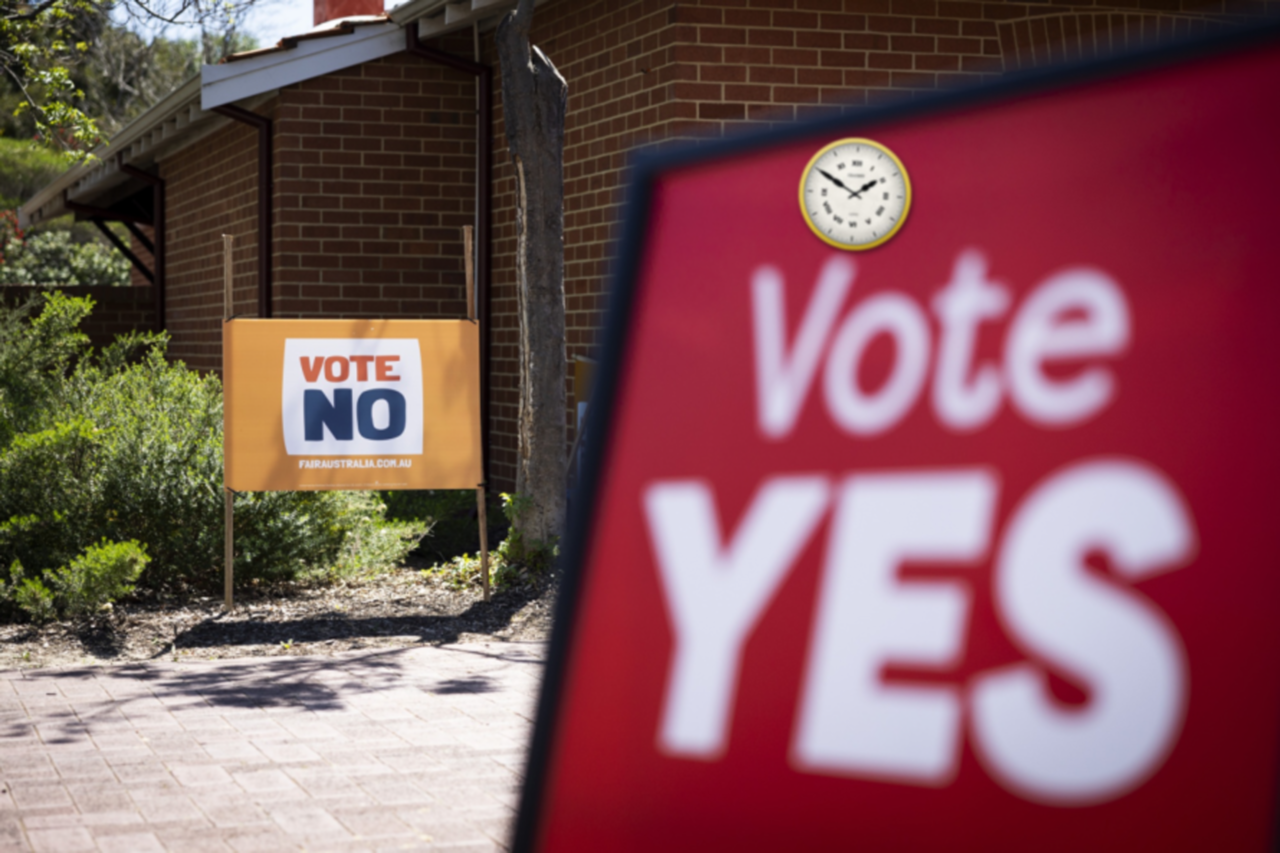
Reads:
h=1 m=50
